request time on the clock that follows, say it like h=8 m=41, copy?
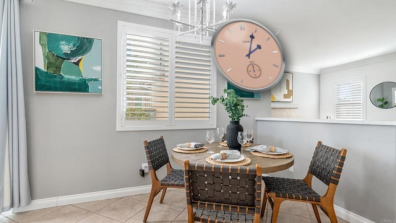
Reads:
h=2 m=4
